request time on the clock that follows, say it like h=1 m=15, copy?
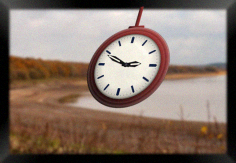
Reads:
h=2 m=49
